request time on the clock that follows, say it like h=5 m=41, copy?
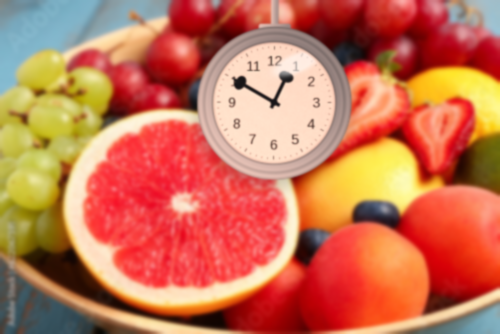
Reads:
h=12 m=50
